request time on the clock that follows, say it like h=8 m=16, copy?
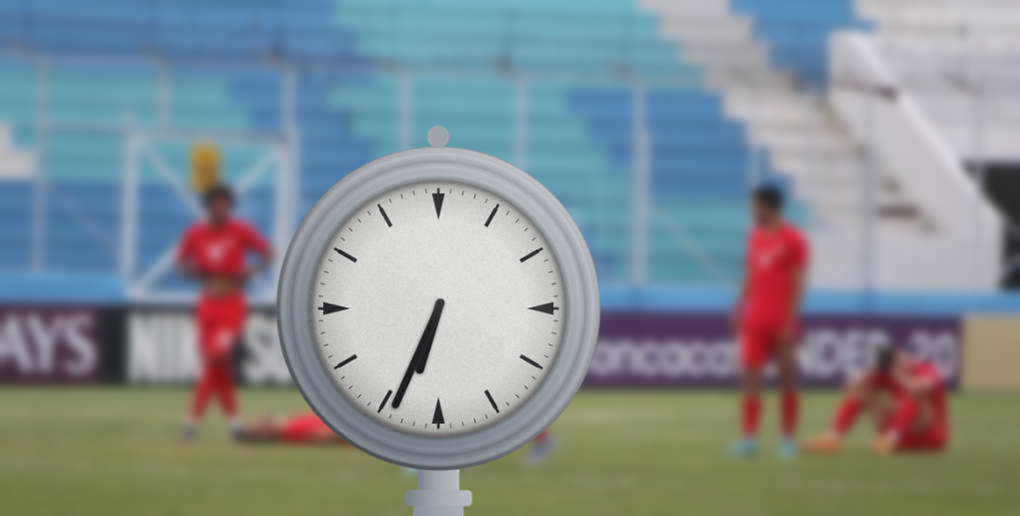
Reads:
h=6 m=34
